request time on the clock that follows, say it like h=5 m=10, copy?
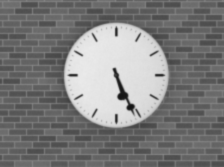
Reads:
h=5 m=26
